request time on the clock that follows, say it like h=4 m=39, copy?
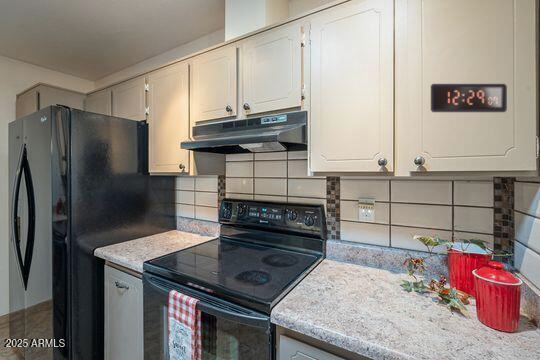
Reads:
h=12 m=29
